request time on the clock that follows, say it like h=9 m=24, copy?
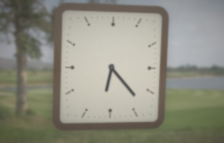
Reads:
h=6 m=23
